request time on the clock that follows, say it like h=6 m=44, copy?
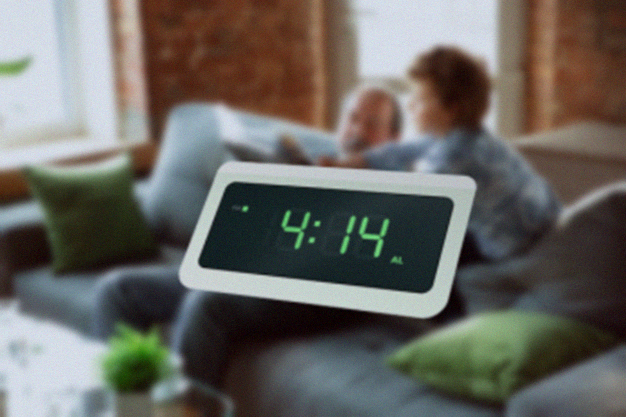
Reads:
h=4 m=14
